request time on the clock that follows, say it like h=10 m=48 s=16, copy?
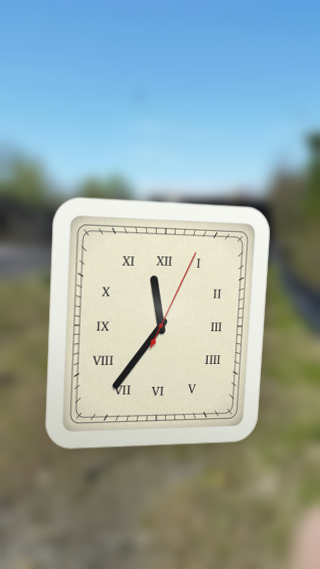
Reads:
h=11 m=36 s=4
